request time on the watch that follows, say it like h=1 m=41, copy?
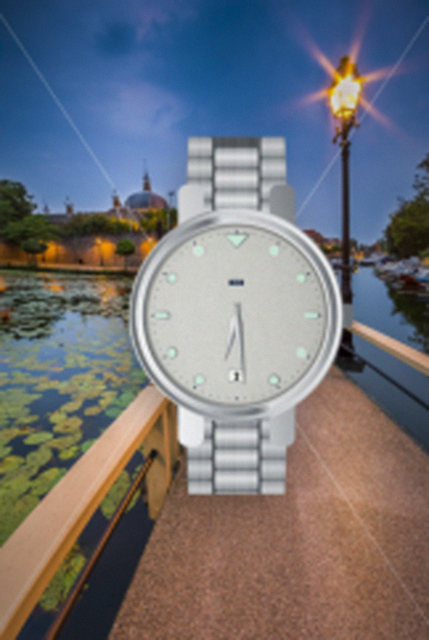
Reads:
h=6 m=29
